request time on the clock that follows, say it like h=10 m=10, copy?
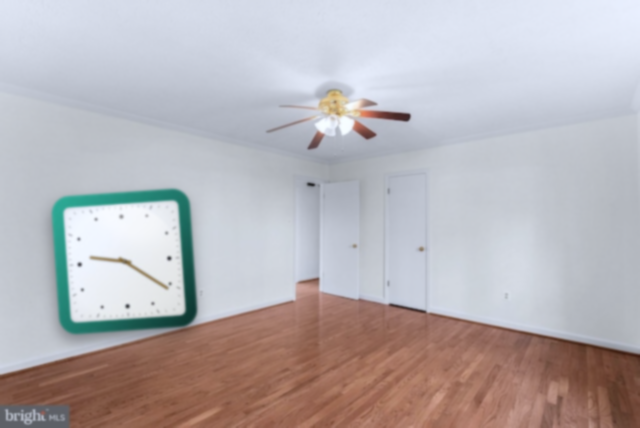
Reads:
h=9 m=21
